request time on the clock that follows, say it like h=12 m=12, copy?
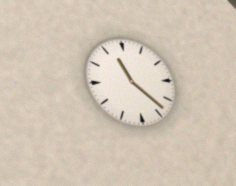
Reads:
h=11 m=23
